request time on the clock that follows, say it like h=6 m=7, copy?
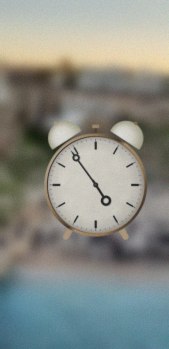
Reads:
h=4 m=54
